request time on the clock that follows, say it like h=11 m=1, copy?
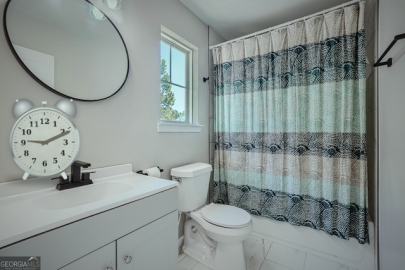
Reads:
h=9 m=11
